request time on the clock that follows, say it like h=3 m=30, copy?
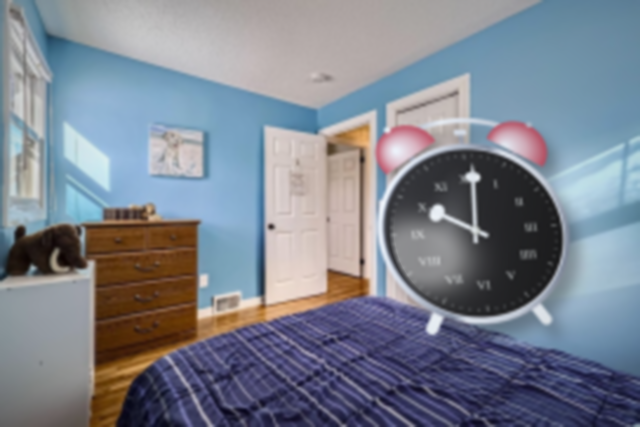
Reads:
h=10 m=1
